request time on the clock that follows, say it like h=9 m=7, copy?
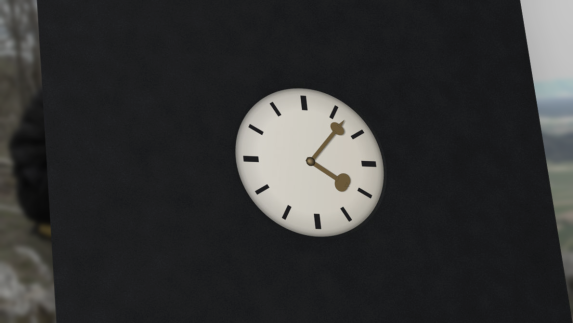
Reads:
h=4 m=7
